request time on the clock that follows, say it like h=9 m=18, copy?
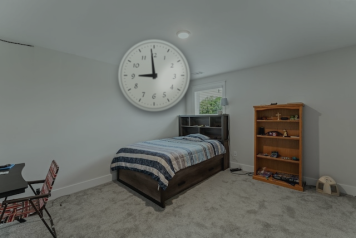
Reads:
h=8 m=59
